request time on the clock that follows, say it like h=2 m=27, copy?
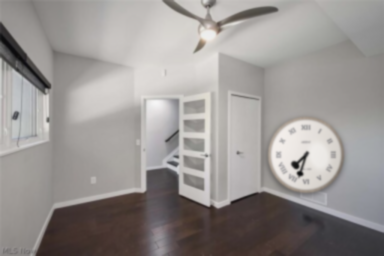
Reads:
h=7 m=33
